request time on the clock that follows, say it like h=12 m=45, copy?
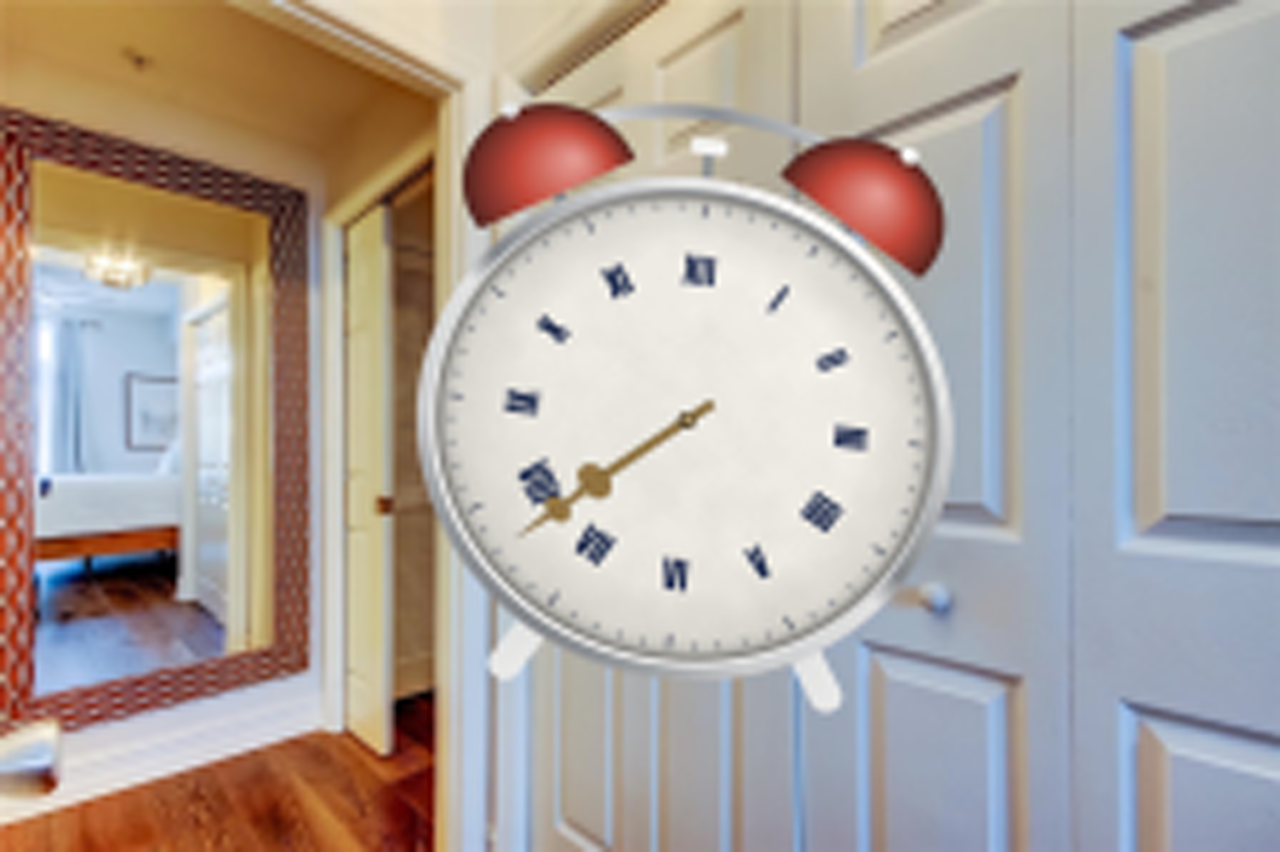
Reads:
h=7 m=38
